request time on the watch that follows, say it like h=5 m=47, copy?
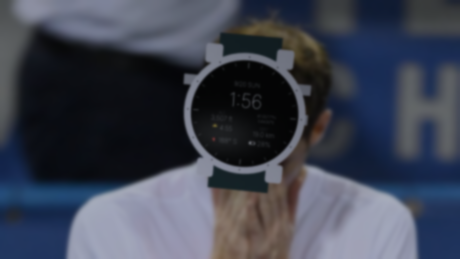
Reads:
h=1 m=56
